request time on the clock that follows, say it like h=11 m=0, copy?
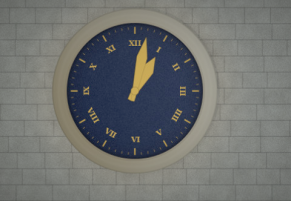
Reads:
h=1 m=2
